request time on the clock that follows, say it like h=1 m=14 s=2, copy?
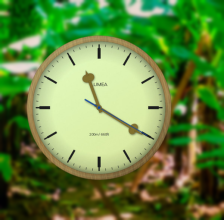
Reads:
h=11 m=20 s=20
